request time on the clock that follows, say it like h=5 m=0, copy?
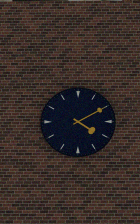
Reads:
h=4 m=10
